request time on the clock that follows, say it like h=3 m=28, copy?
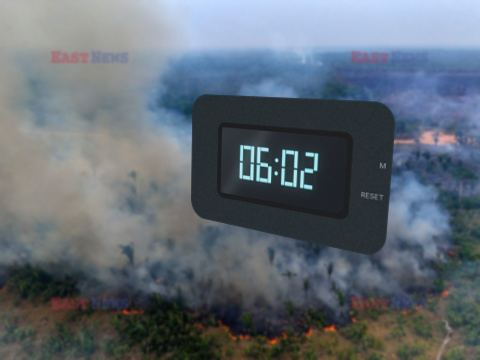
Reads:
h=6 m=2
